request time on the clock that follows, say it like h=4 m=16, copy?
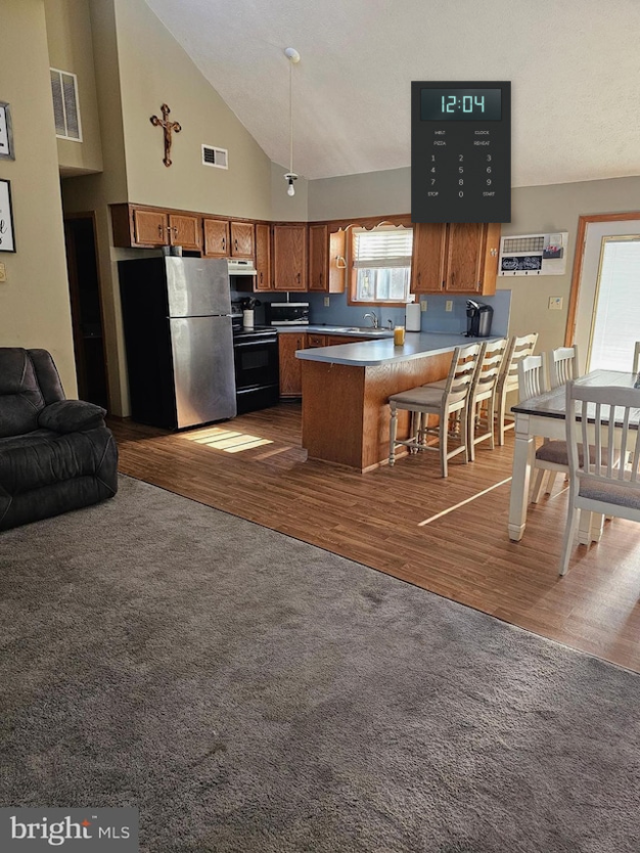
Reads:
h=12 m=4
